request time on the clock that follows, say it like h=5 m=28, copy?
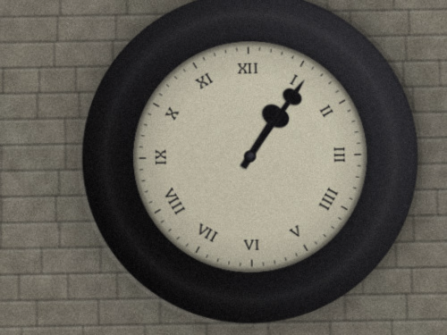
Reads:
h=1 m=6
